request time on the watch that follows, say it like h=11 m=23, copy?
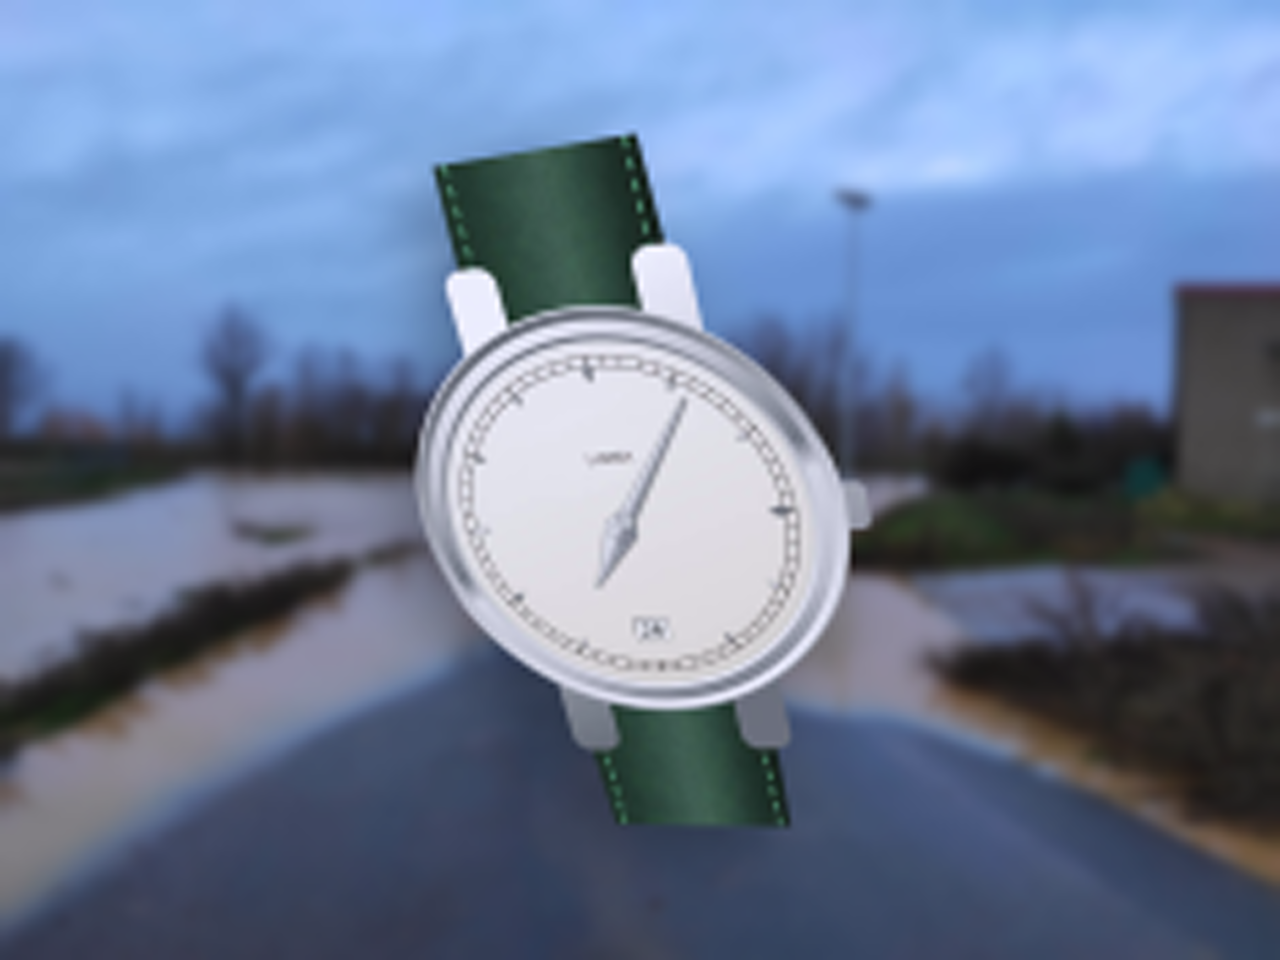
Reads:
h=7 m=6
